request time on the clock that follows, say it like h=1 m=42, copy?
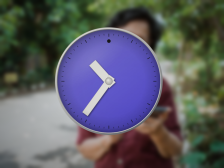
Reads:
h=10 m=36
